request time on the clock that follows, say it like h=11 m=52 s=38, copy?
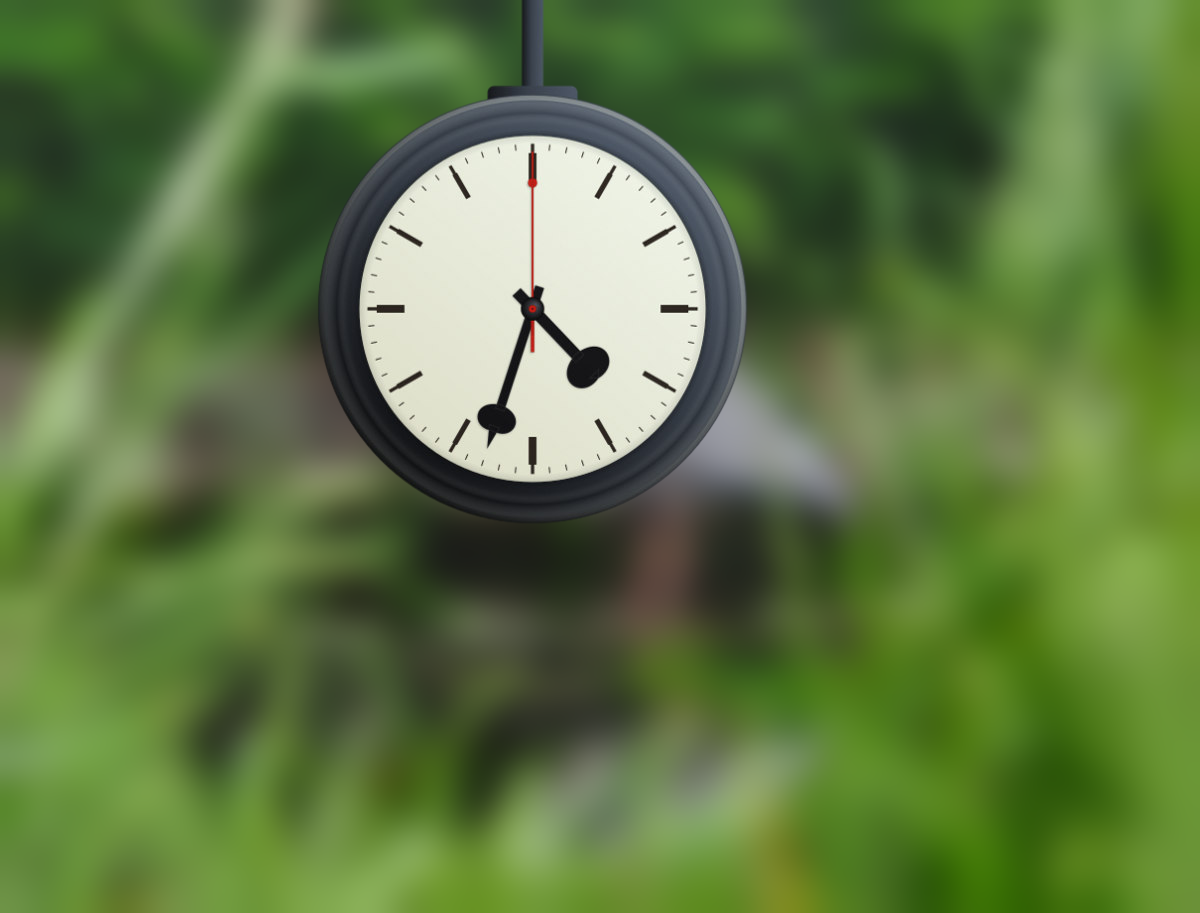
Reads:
h=4 m=33 s=0
